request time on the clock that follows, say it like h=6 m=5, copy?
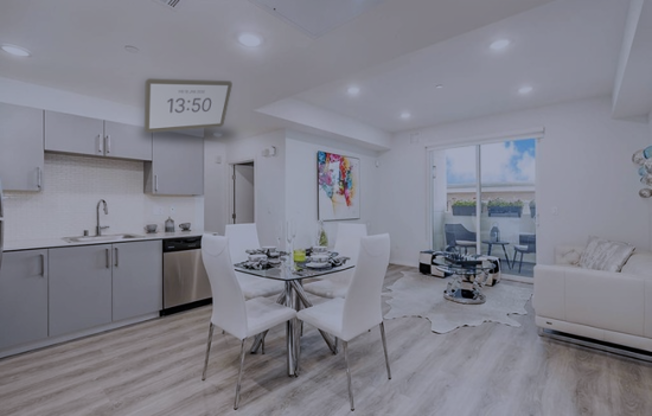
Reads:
h=13 m=50
